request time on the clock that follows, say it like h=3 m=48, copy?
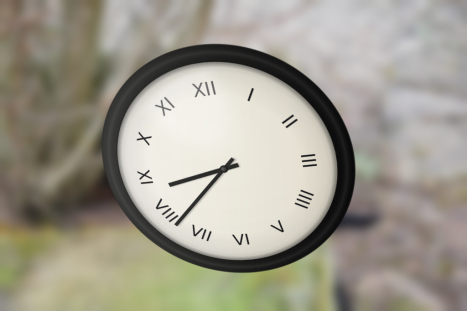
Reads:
h=8 m=38
